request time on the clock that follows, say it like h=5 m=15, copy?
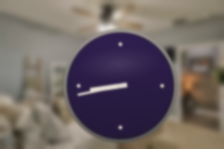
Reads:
h=8 m=43
